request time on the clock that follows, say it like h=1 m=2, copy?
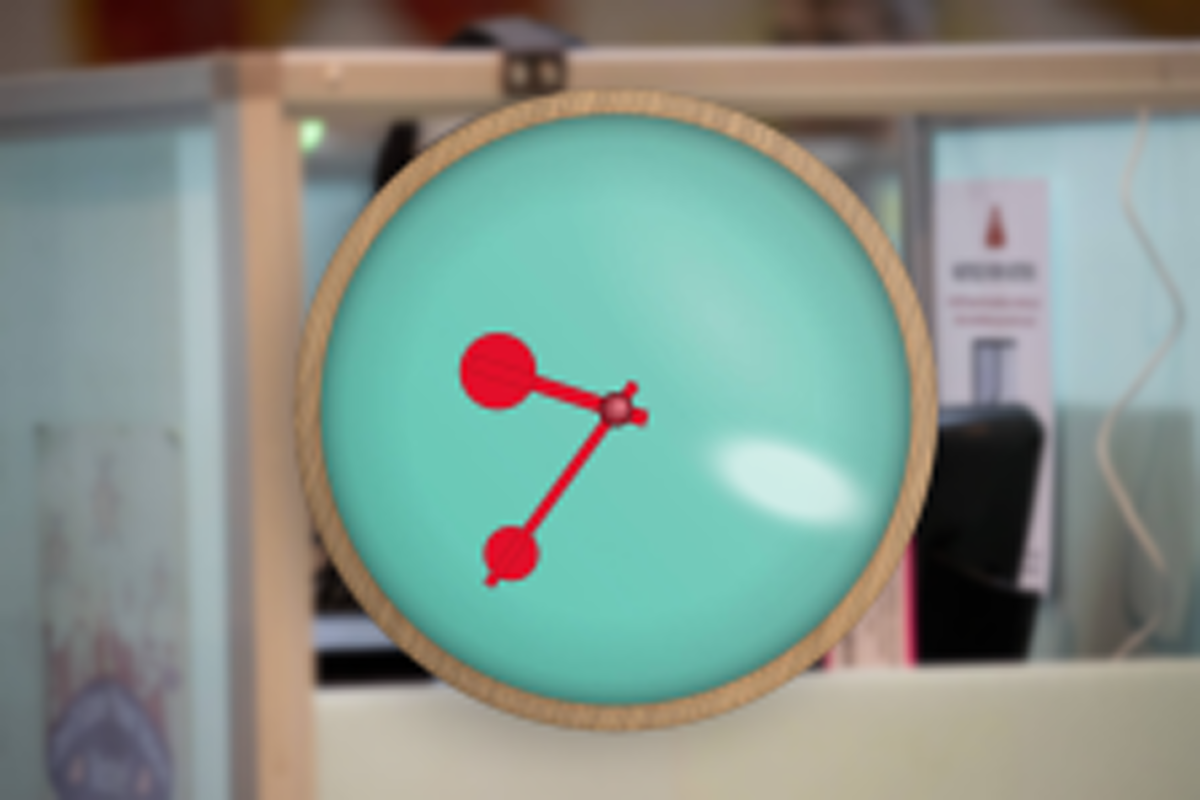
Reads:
h=9 m=36
